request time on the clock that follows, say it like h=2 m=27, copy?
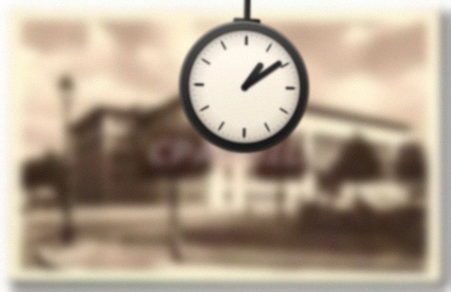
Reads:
h=1 m=9
